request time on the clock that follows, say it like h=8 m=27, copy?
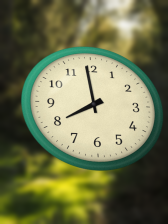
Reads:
h=7 m=59
